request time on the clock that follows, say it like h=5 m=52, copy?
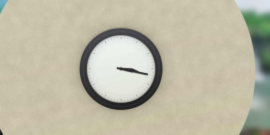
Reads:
h=3 m=17
